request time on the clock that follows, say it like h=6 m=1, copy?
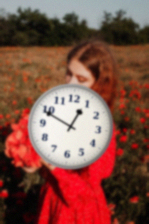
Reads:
h=12 m=49
